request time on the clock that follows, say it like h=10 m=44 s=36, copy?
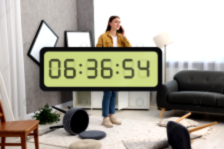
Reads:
h=6 m=36 s=54
